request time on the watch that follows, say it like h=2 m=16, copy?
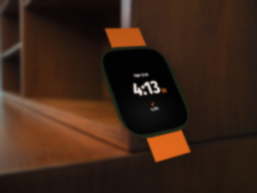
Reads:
h=4 m=13
